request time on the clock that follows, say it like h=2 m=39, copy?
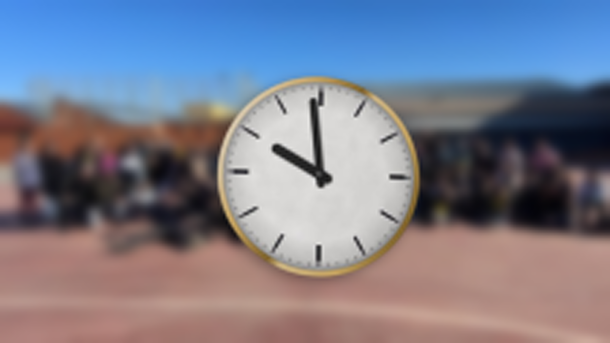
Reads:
h=9 m=59
